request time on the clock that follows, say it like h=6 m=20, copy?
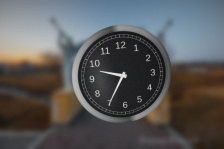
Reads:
h=9 m=35
